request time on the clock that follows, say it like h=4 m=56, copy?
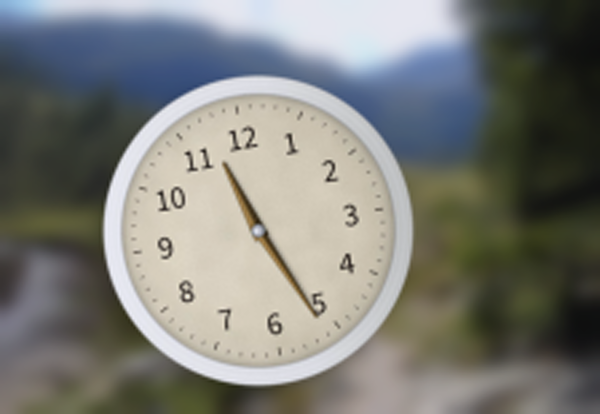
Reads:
h=11 m=26
